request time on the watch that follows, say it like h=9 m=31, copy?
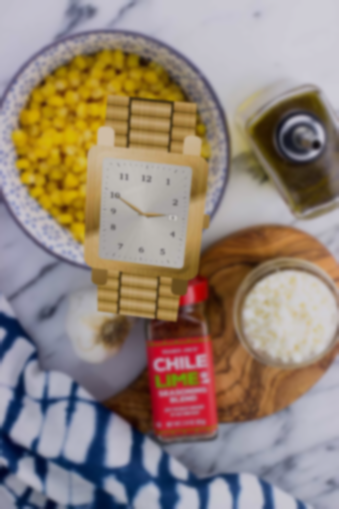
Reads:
h=2 m=50
